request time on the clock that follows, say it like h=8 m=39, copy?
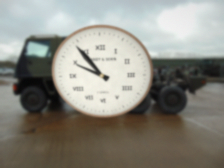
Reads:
h=9 m=54
